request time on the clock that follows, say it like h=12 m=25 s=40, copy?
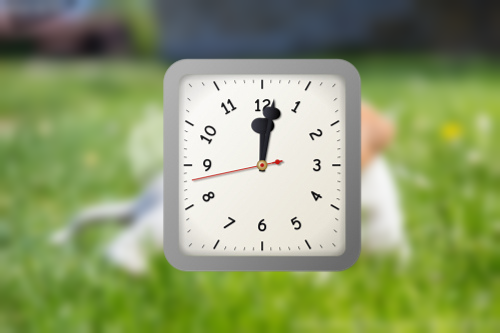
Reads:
h=12 m=1 s=43
